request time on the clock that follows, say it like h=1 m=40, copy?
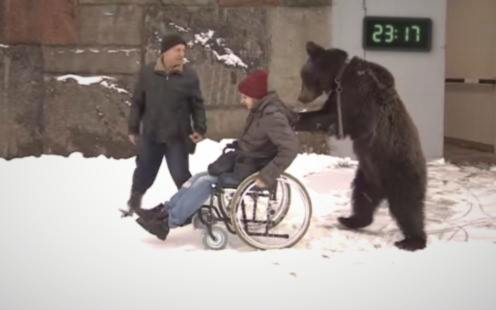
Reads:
h=23 m=17
